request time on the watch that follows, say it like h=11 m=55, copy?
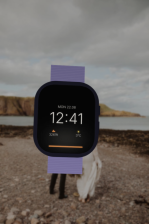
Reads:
h=12 m=41
